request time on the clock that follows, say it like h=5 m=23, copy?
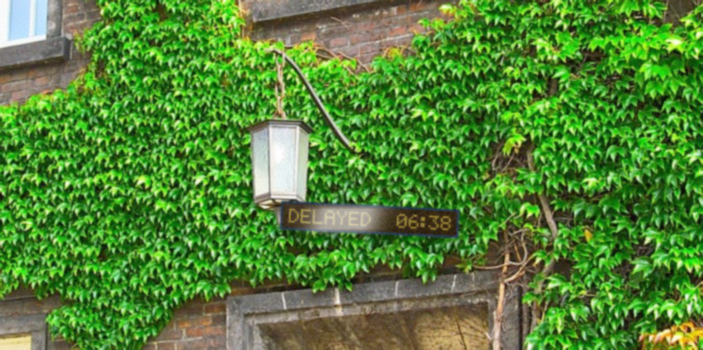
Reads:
h=6 m=38
